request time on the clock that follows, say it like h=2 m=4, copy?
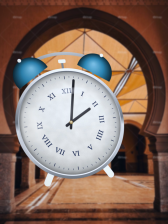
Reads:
h=2 m=2
